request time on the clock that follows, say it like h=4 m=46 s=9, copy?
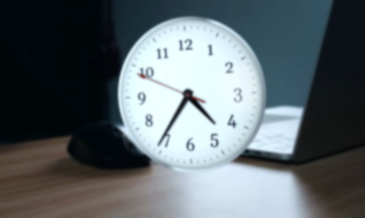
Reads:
h=4 m=35 s=49
